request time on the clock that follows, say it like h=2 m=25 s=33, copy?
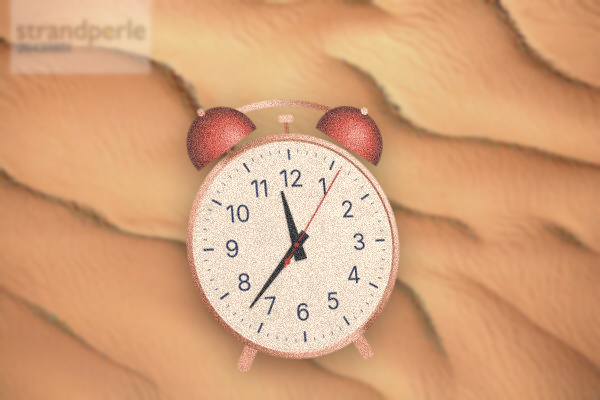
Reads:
h=11 m=37 s=6
